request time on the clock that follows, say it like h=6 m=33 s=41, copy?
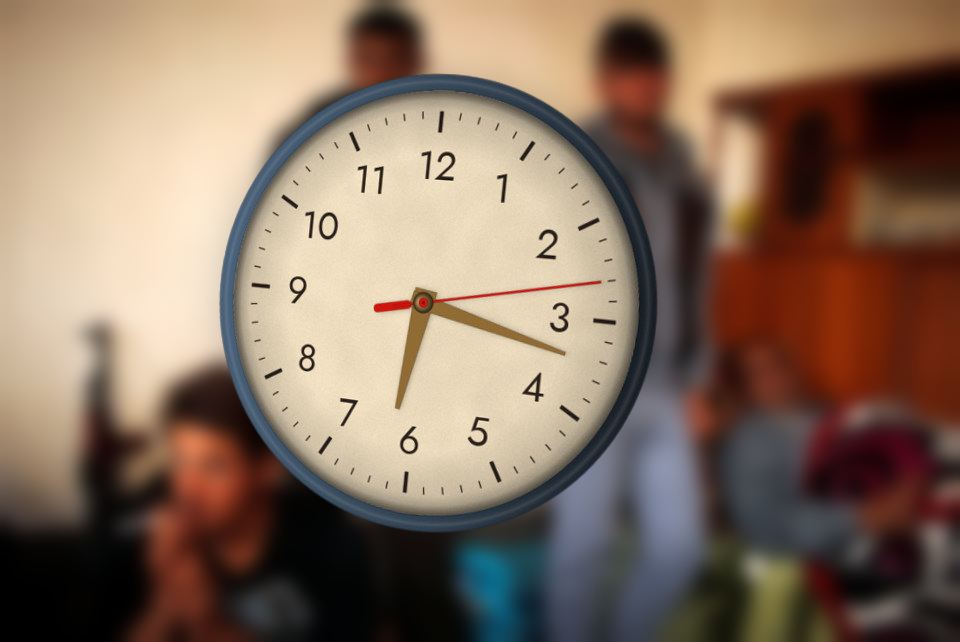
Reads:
h=6 m=17 s=13
